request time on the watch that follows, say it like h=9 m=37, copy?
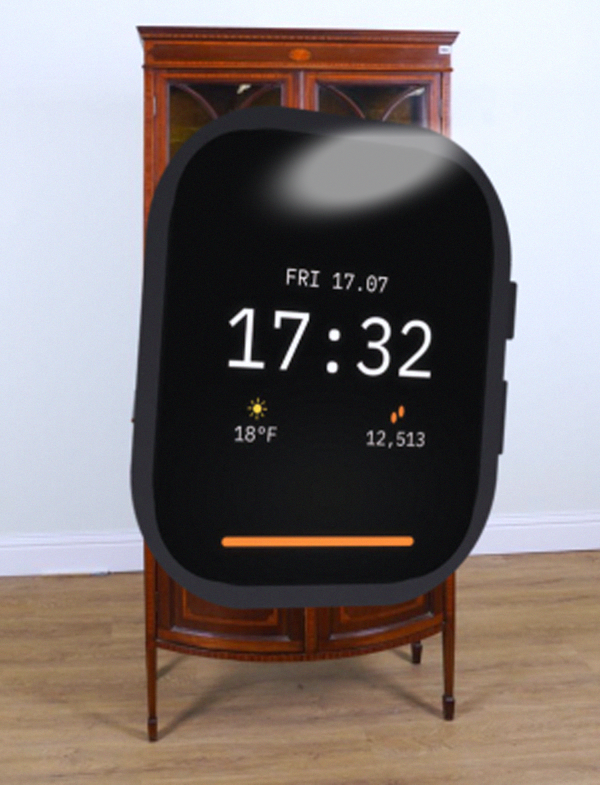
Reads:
h=17 m=32
